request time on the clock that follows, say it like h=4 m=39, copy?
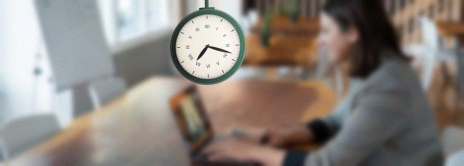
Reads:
h=7 m=18
